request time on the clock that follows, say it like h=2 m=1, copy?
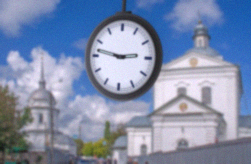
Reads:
h=2 m=47
